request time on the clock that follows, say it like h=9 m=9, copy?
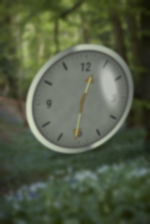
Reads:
h=12 m=31
